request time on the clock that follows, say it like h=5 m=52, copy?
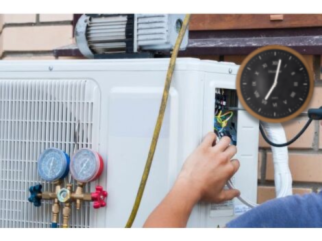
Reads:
h=7 m=2
